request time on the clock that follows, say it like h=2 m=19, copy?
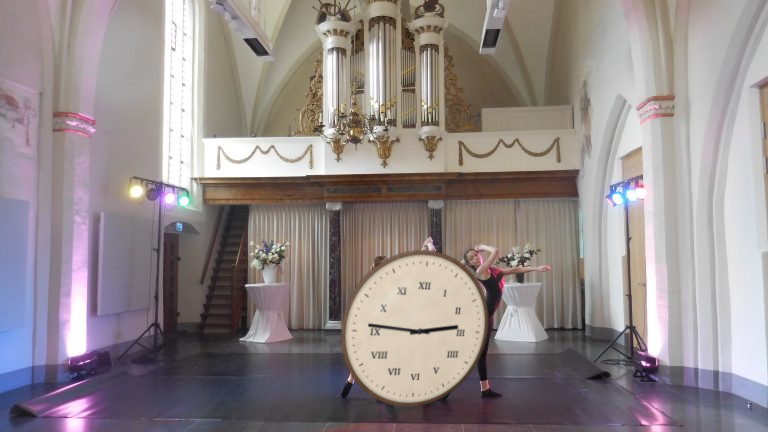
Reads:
h=2 m=46
